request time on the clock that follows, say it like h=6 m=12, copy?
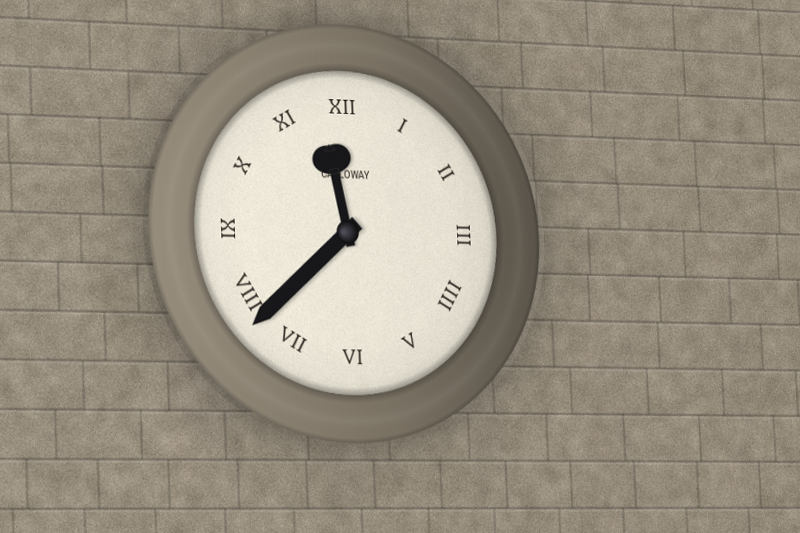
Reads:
h=11 m=38
